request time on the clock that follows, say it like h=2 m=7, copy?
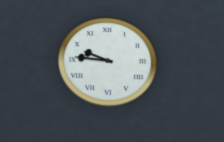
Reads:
h=9 m=46
